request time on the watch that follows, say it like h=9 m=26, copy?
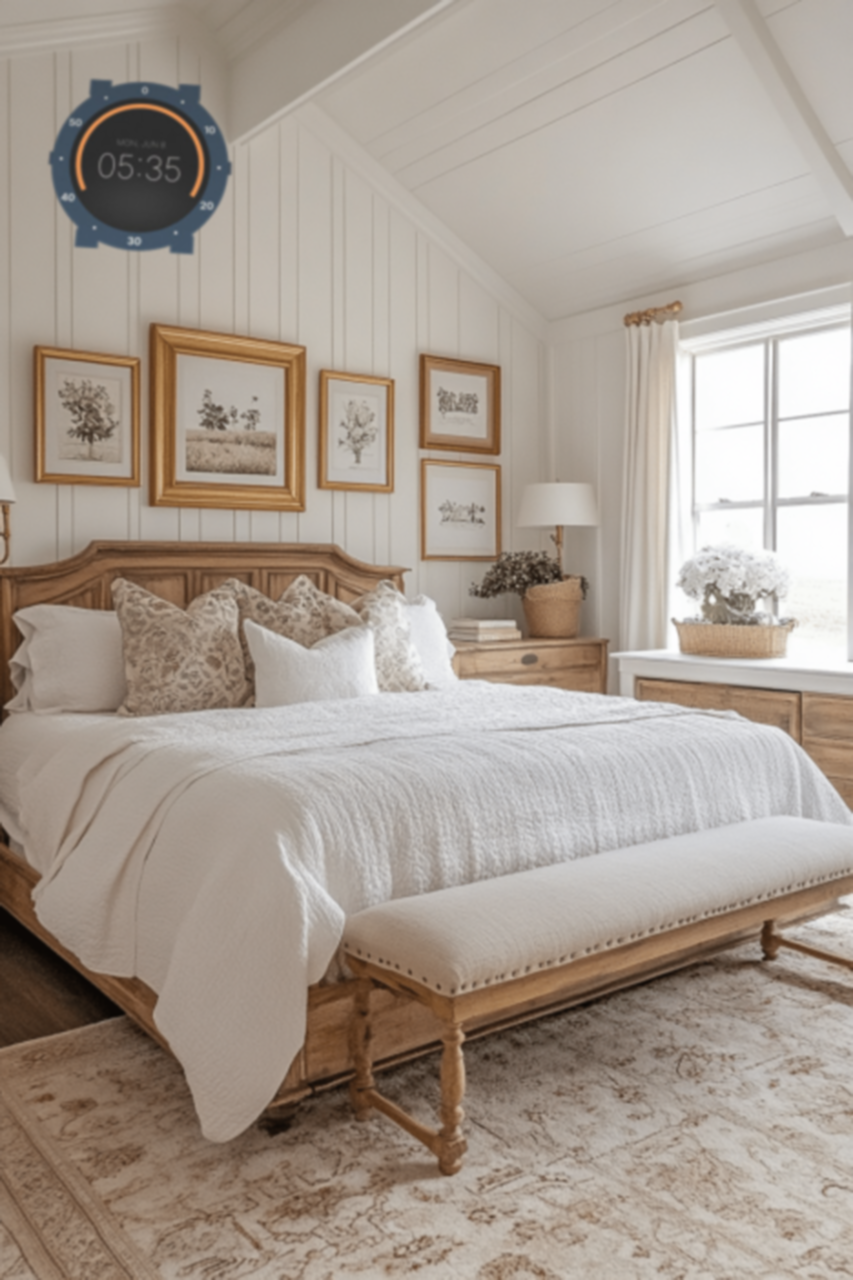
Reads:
h=5 m=35
